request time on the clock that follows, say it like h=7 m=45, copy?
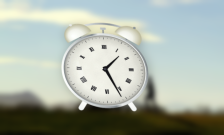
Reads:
h=1 m=26
